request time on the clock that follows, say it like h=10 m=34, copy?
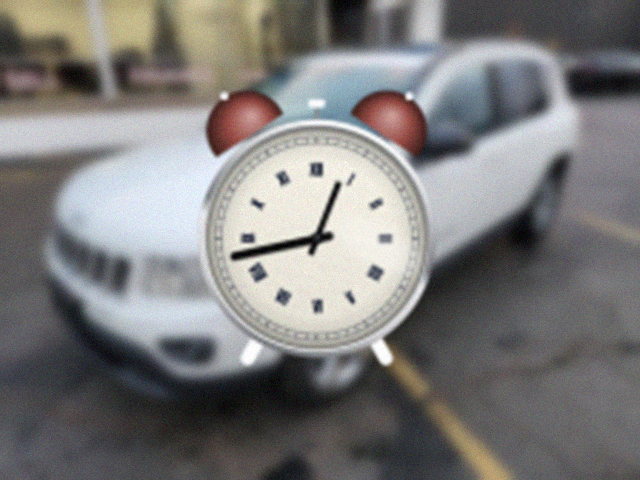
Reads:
h=12 m=43
